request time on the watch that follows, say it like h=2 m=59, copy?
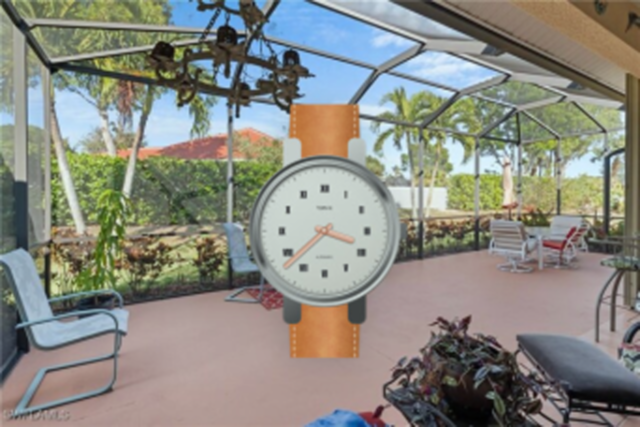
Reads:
h=3 m=38
